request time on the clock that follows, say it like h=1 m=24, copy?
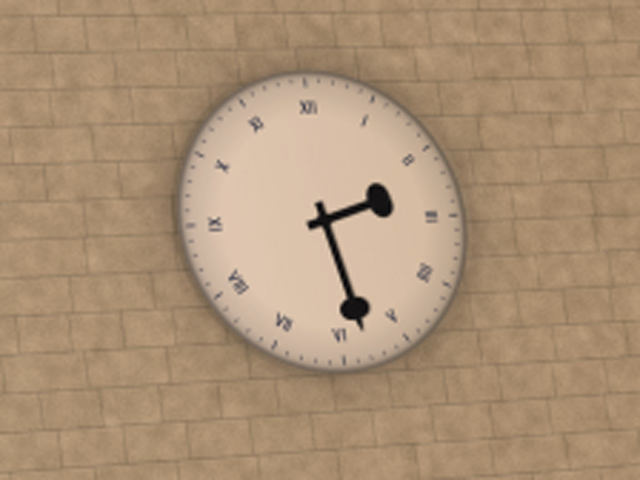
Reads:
h=2 m=28
